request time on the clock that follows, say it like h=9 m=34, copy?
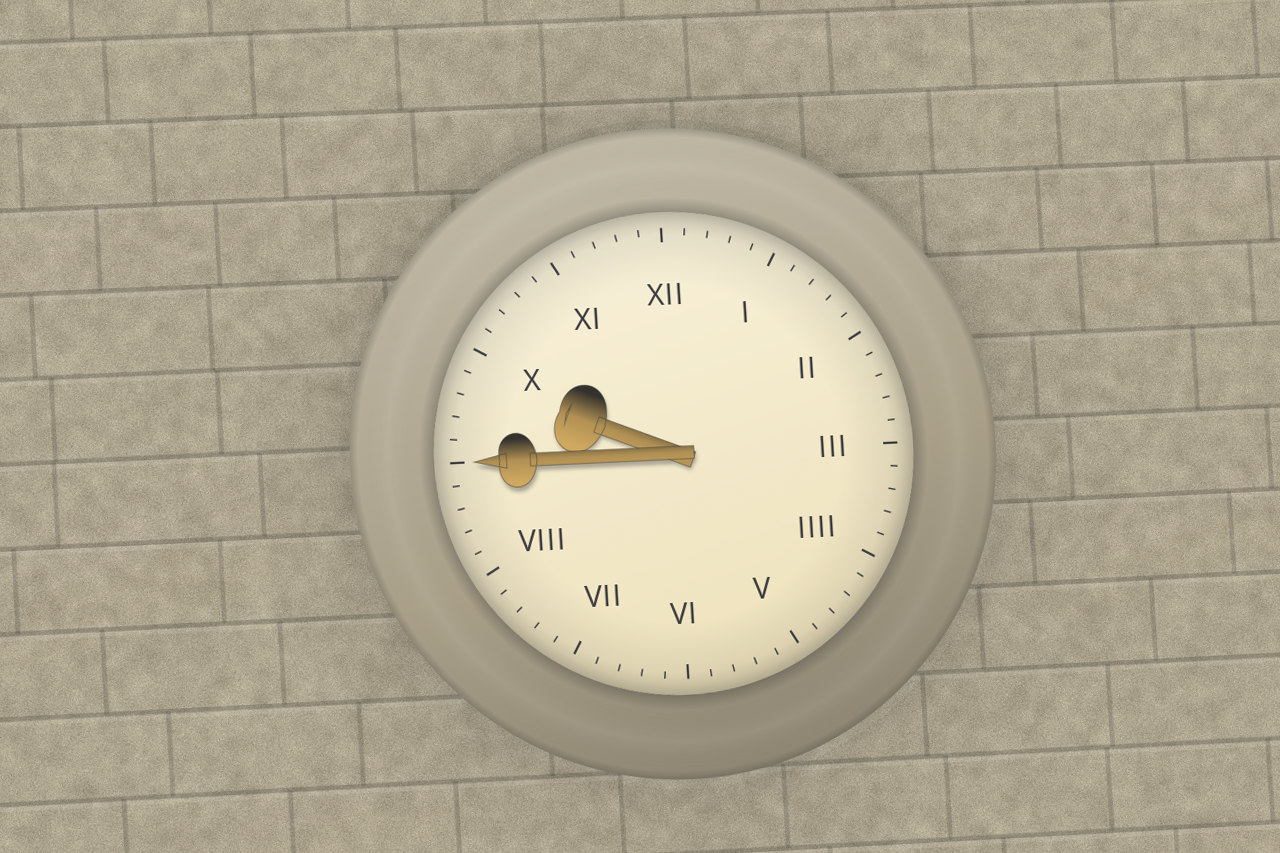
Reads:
h=9 m=45
